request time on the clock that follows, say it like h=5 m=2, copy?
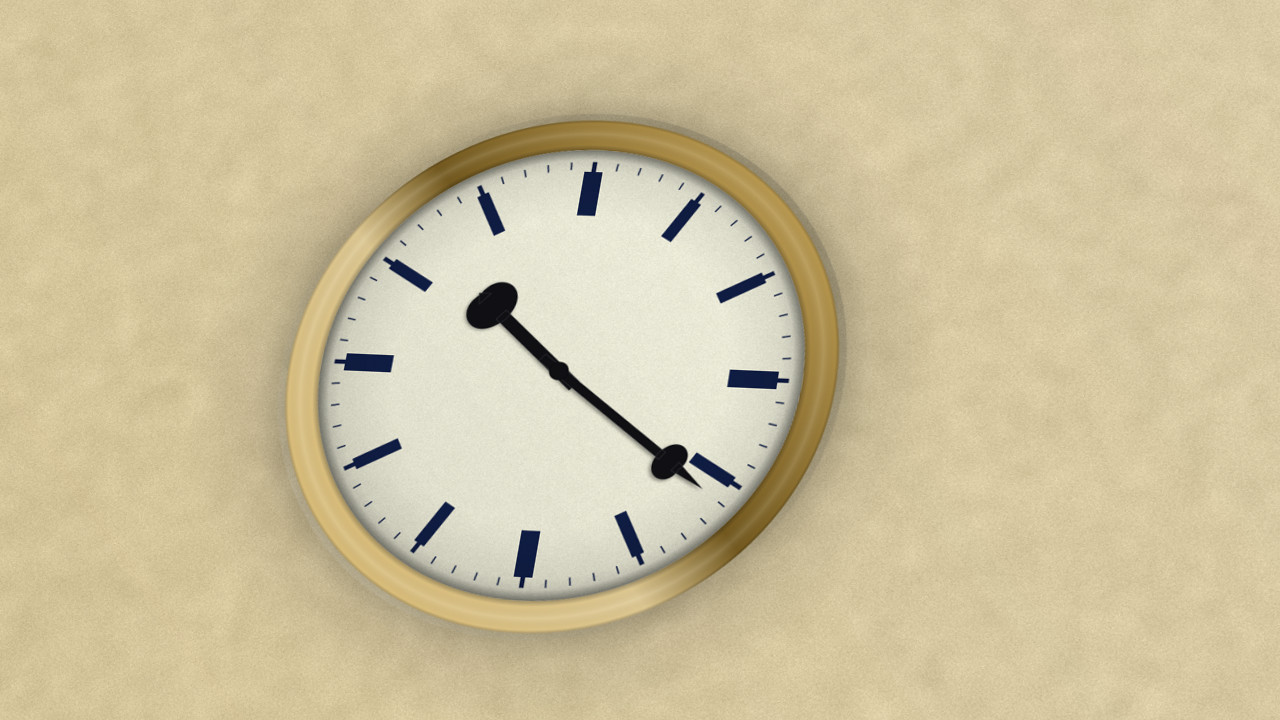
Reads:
h=10 m=21
